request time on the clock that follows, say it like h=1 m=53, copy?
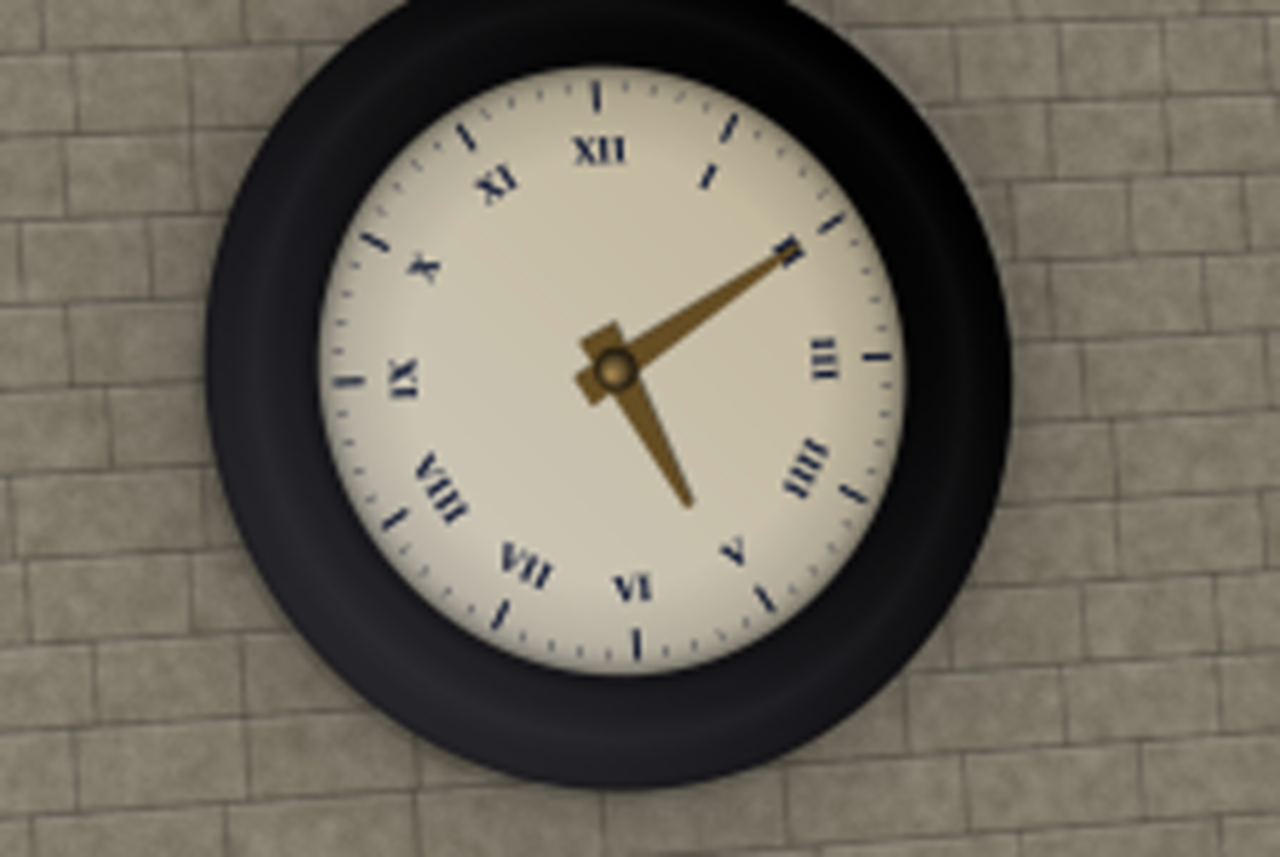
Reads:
h=5 m=10
